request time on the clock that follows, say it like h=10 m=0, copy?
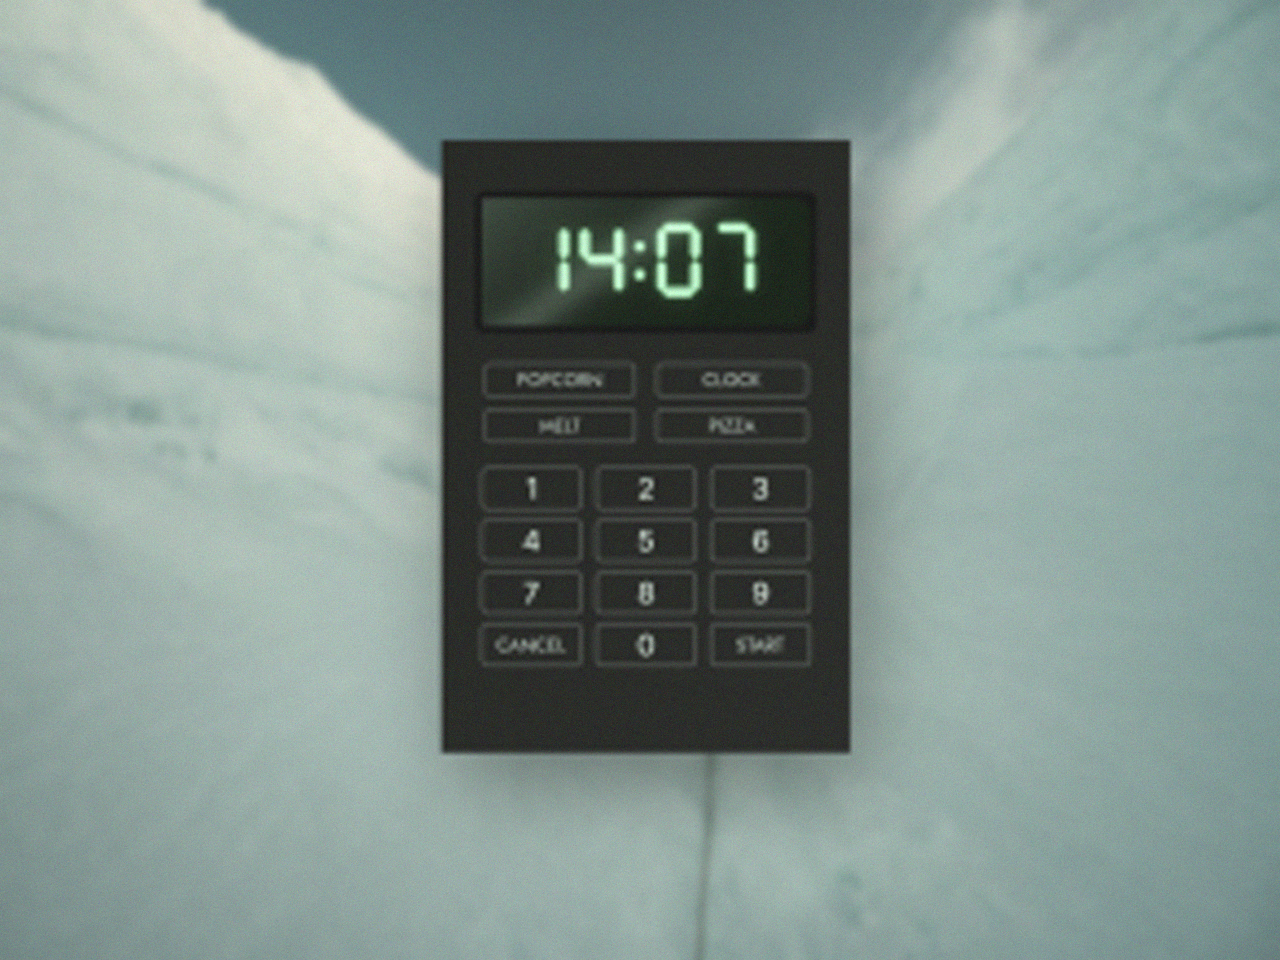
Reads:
h=14 m=7
